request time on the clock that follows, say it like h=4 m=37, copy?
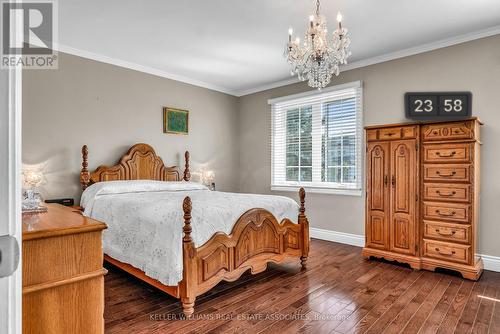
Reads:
h=23 m=58
